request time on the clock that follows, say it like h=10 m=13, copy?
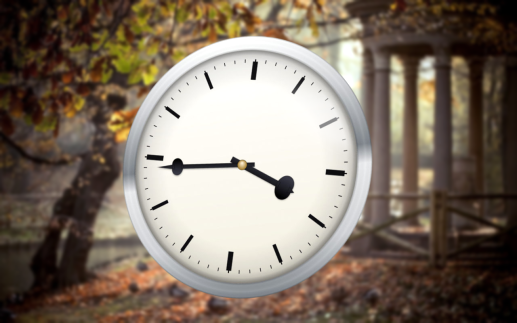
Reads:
h=3 m=44
